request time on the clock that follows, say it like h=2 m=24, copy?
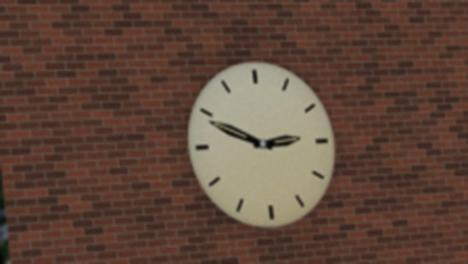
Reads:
h=2 m=49
